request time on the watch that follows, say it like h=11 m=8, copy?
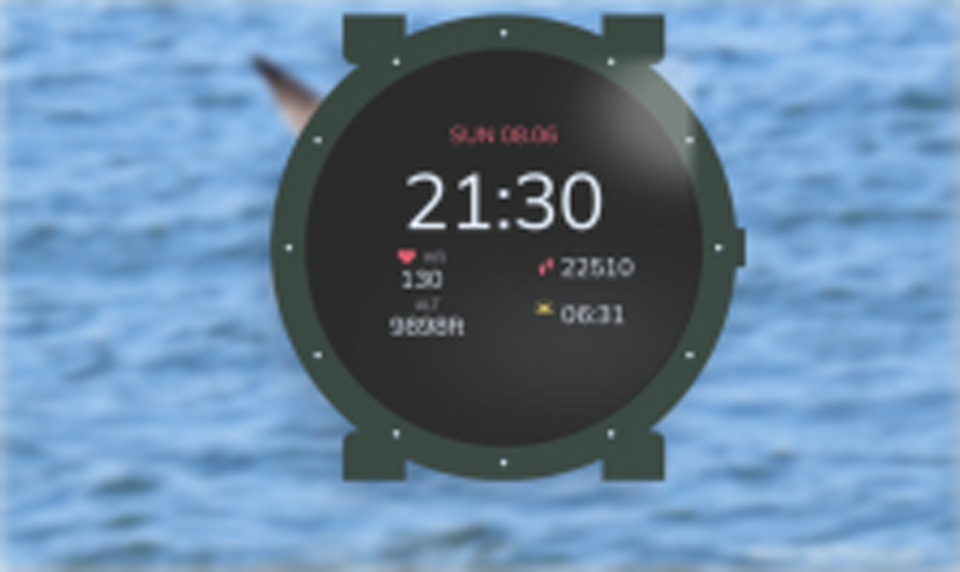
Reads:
h=21 m=30
